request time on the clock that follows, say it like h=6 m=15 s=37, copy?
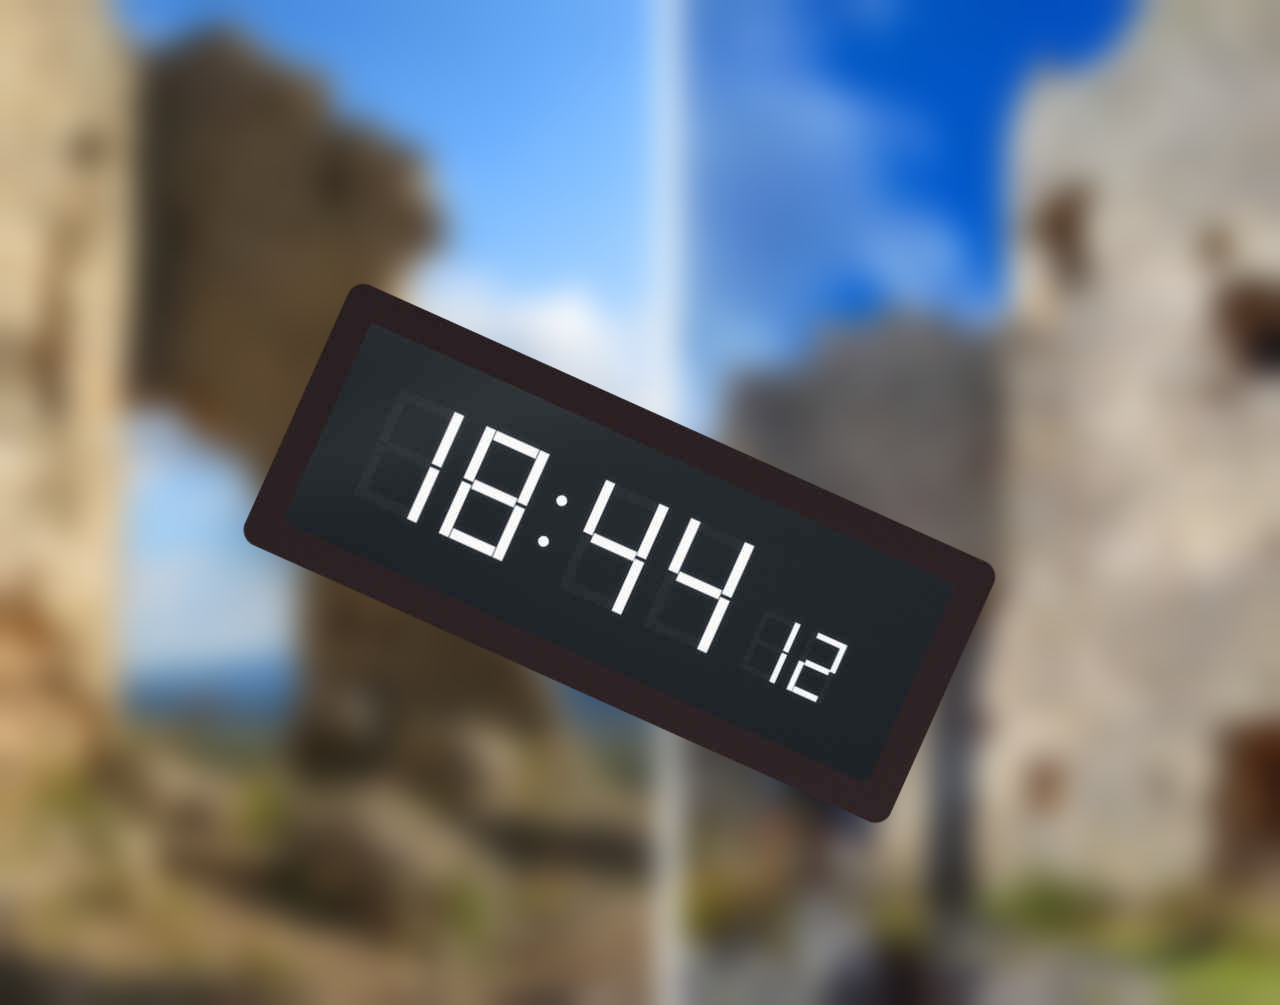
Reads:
h=18 m=44 s=12
